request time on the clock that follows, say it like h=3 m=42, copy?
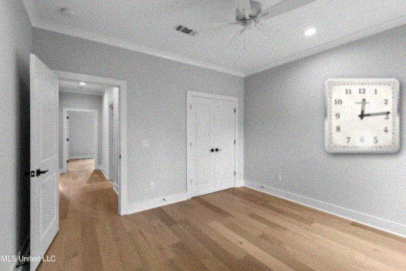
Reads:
h=12 m=14
